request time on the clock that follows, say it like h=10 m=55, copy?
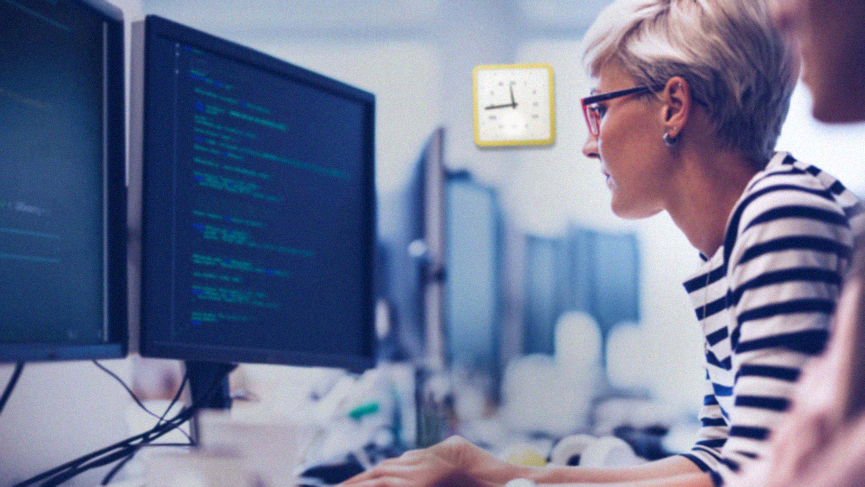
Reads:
h=11 m=44
